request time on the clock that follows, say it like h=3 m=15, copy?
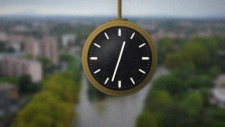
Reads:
h=12 m=33
